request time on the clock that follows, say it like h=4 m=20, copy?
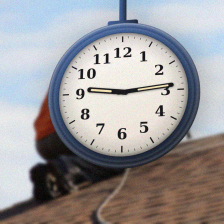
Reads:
h=9 m=14
